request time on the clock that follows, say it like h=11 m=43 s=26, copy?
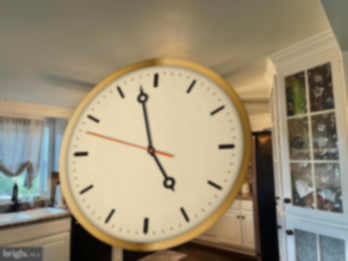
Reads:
h=4 m=57 s=48
